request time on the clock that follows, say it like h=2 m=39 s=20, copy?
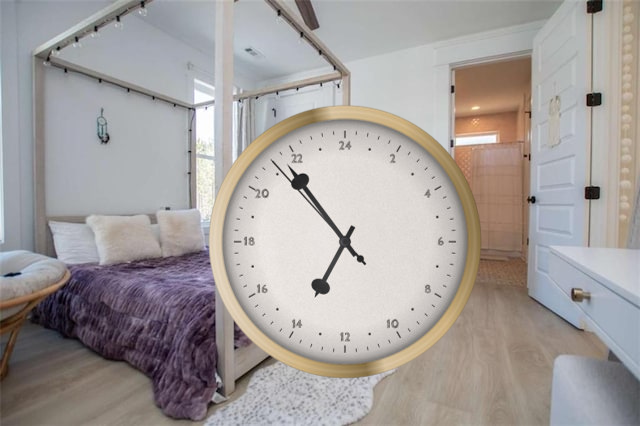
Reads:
h=13 m=53 s=53
